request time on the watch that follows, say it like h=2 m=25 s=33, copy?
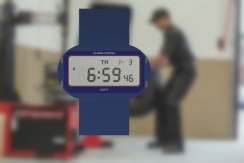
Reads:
h=6 m=59 s=46
